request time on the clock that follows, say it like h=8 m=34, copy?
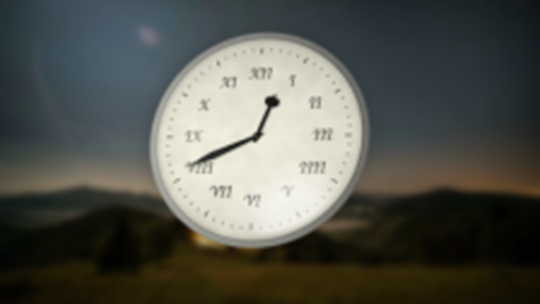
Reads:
h=12 m=41
